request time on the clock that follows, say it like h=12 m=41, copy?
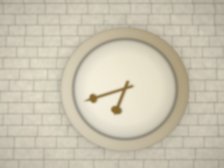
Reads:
h=6 m=42
